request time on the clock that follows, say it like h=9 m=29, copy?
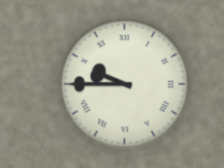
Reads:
h=9 m=45
